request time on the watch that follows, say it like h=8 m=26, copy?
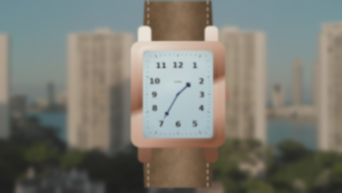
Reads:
h=1 m=35
